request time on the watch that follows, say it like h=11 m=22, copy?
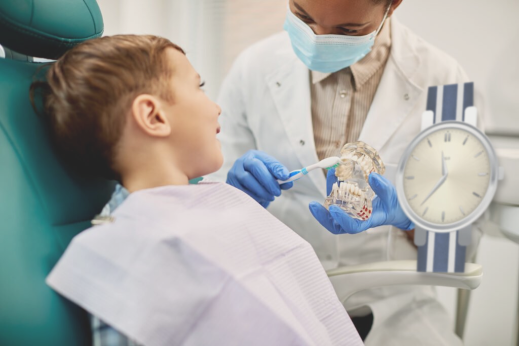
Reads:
h=11 m=37
